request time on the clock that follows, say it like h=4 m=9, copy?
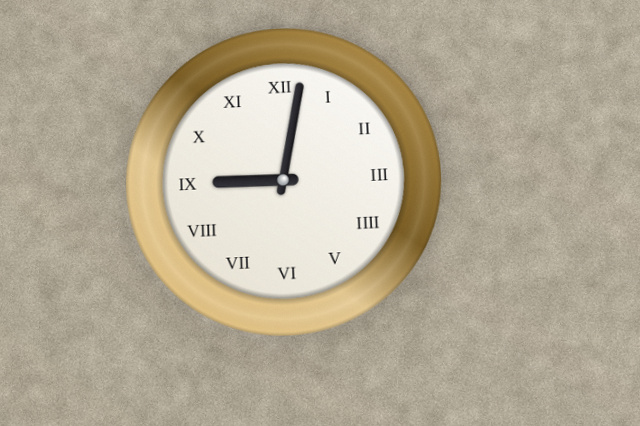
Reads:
h=9 m=2
